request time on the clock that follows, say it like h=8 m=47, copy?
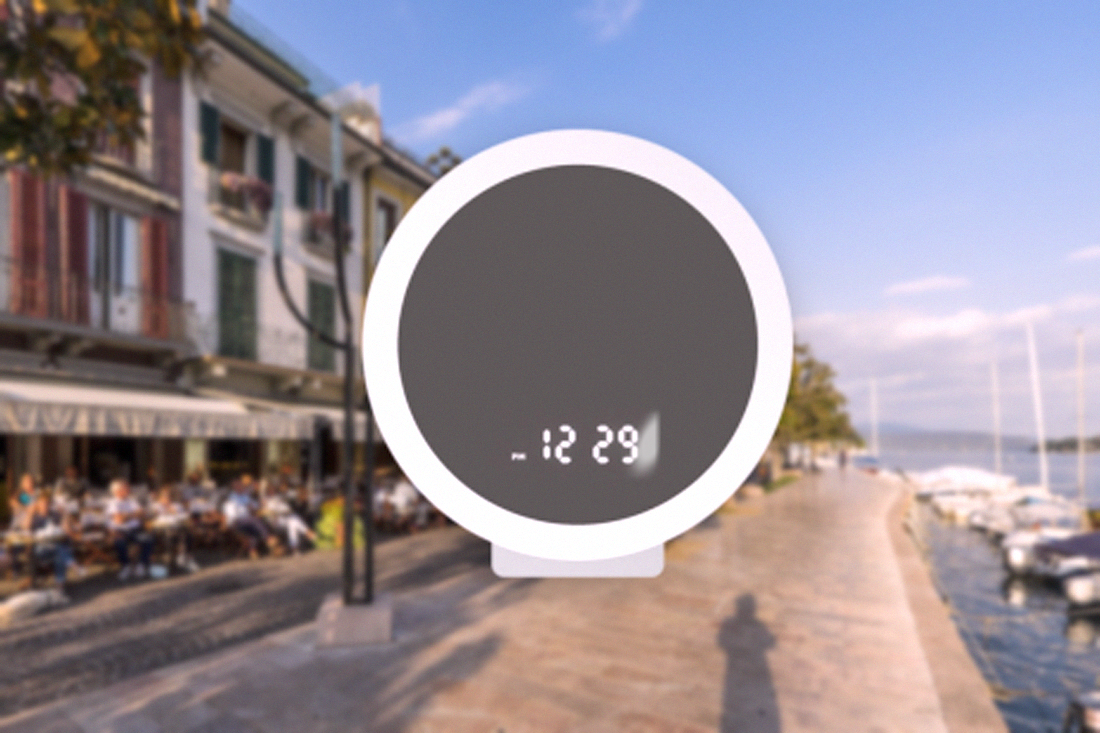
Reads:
h=12 m=29
